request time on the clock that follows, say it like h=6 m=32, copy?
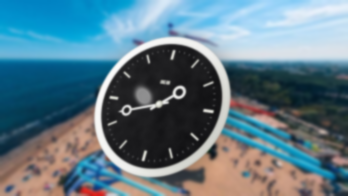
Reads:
h=1 m=42
